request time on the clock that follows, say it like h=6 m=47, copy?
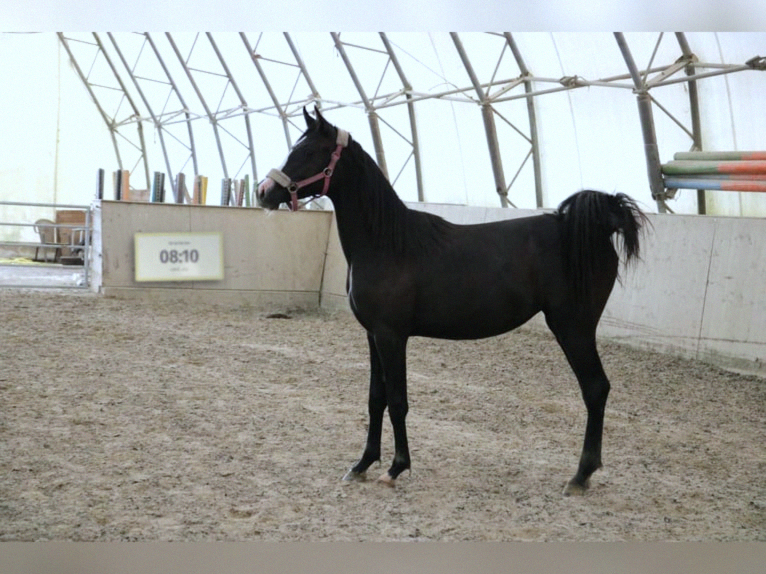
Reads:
h=8 m=10
